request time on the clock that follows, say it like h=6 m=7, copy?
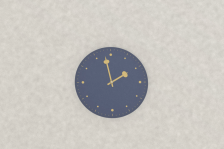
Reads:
h=1 m=58
